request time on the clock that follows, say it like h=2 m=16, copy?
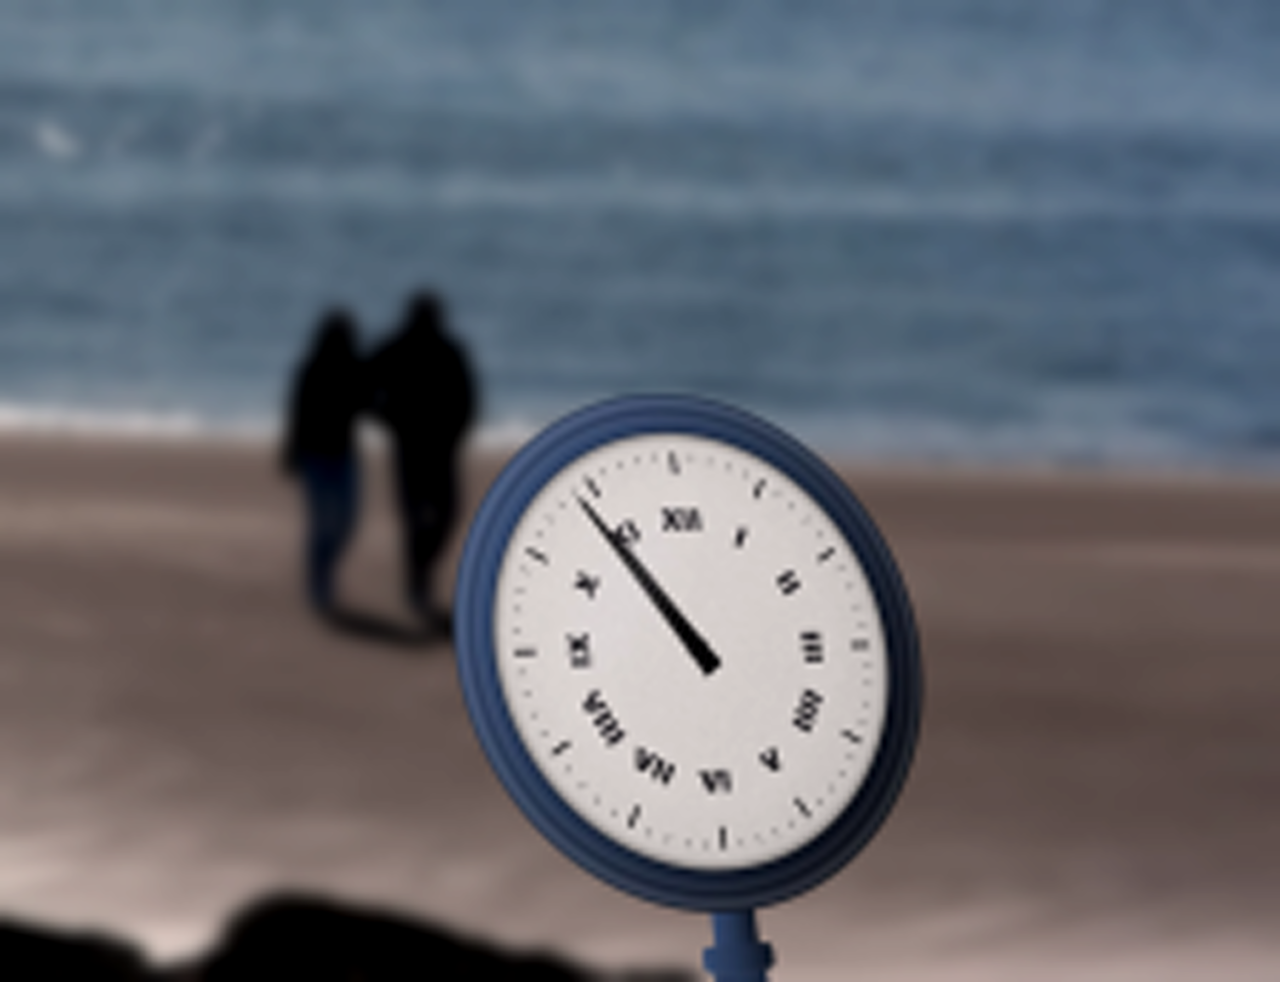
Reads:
h=10 m=54
